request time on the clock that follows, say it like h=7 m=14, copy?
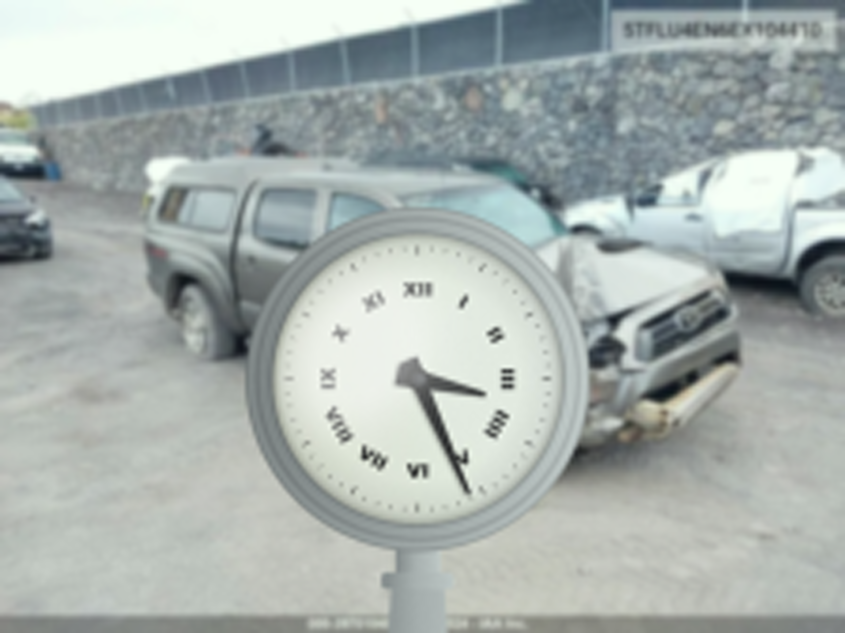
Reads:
h=3 m=26
